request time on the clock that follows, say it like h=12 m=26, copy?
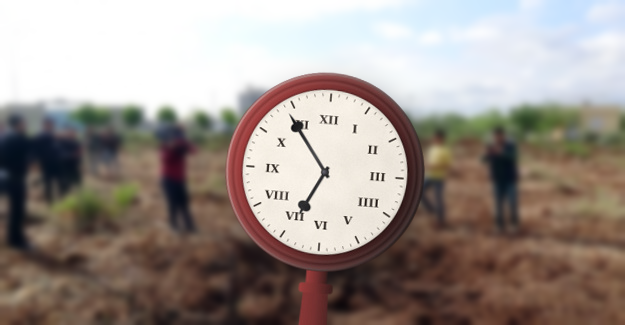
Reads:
h=6 m=54
